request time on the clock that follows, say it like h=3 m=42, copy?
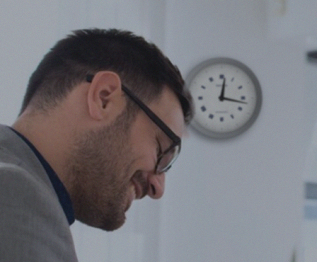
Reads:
h=12 m=17
